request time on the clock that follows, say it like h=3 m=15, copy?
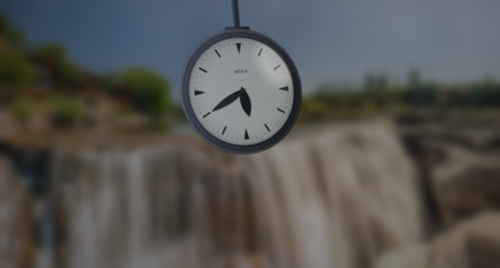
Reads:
h=5 m=40
